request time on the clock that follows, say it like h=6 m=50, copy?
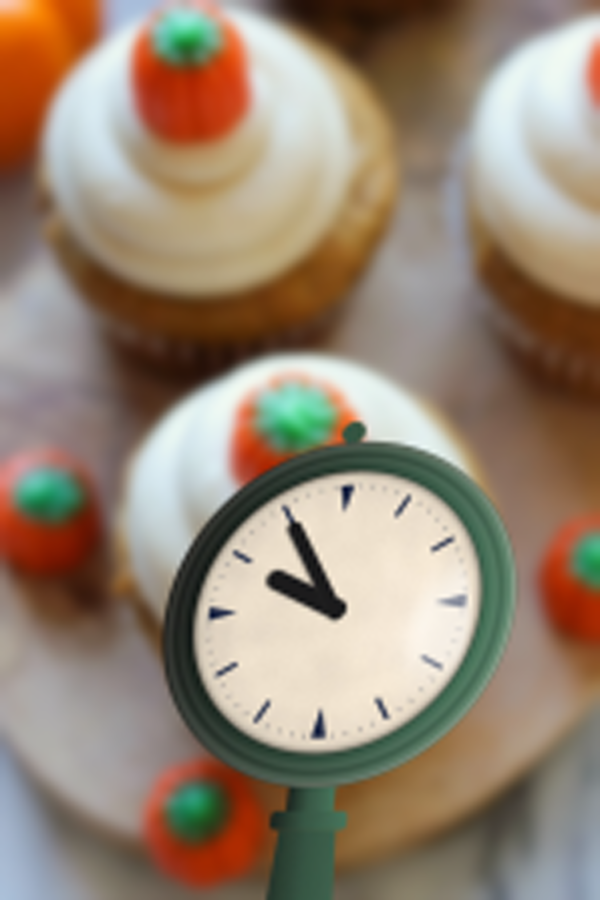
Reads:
h=9 m=55
